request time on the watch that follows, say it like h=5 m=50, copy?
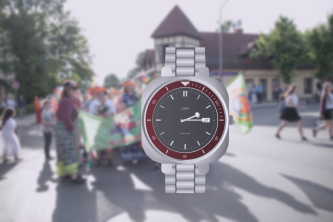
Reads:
h=2 m=15
